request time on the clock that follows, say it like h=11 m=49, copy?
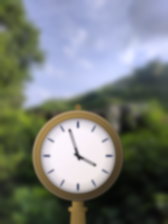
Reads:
h=3 m=57
